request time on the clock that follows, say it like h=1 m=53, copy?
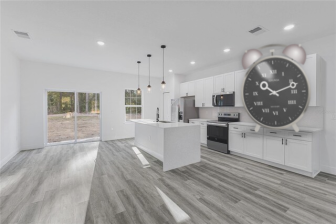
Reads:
h=10 m=12
